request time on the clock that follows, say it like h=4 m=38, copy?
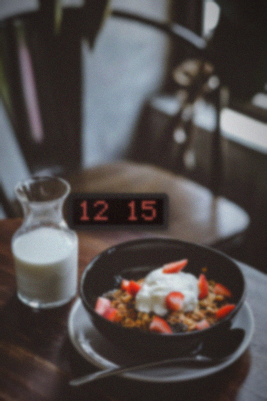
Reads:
h=12 m=15
